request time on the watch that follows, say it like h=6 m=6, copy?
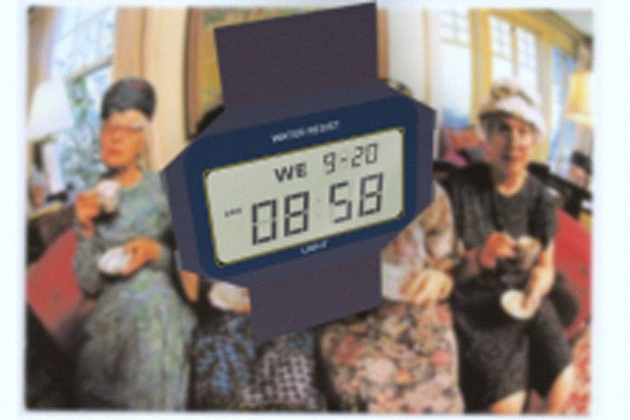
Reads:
h=8 m=58
